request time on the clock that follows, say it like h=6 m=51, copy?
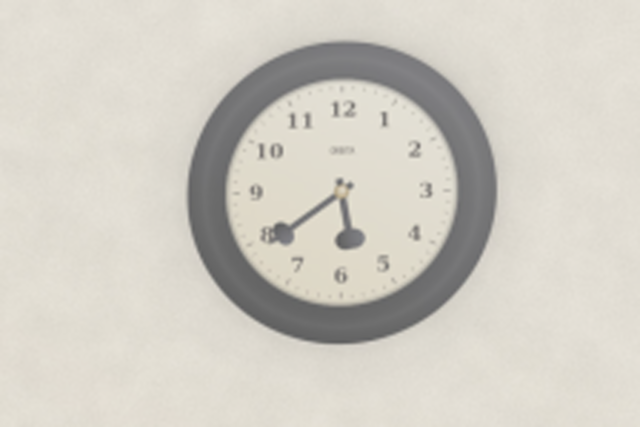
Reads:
h=5 m=39
